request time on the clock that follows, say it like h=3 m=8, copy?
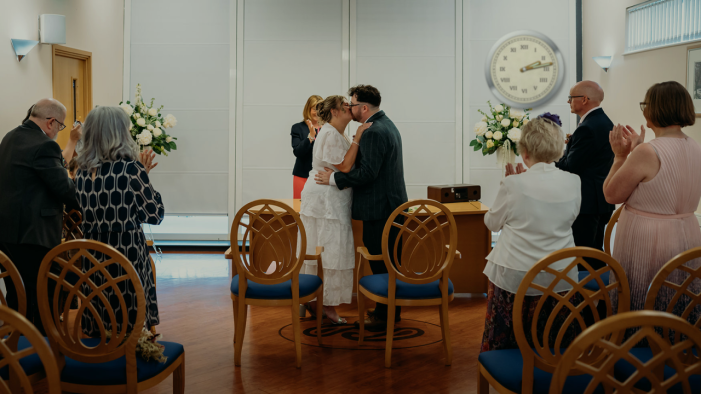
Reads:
h=2 m=13
